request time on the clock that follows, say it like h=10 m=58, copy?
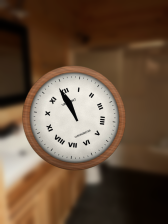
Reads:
h=11 m=59
